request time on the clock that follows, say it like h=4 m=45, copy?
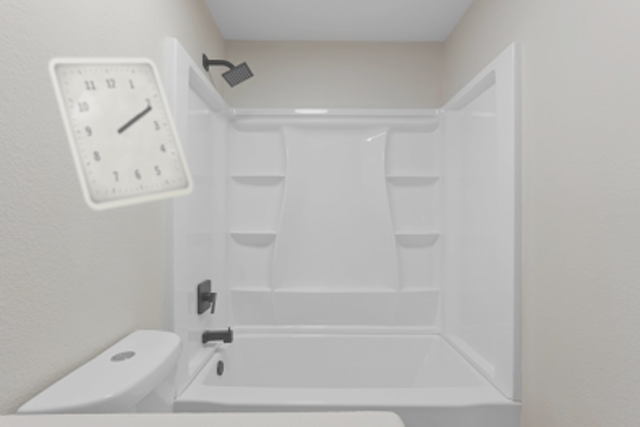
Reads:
h=2 m=11
